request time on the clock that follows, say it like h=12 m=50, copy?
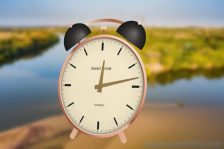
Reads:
h=12 m=13
